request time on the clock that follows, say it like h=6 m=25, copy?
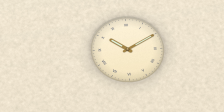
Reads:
h=10 m=10
